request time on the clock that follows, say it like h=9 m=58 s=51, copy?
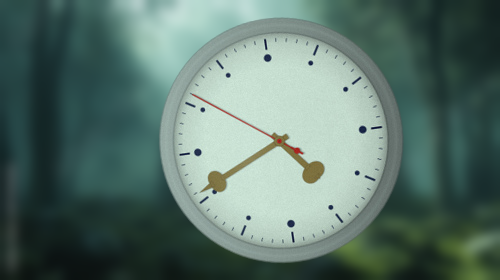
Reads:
h=4 m=40 s=51
